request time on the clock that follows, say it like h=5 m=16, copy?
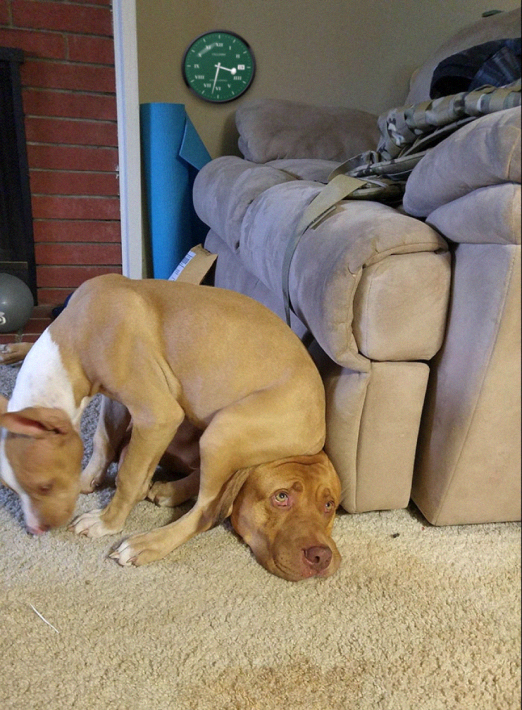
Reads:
h=3 m=32
